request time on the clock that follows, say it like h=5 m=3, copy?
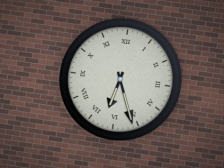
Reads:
h=6 m=26
